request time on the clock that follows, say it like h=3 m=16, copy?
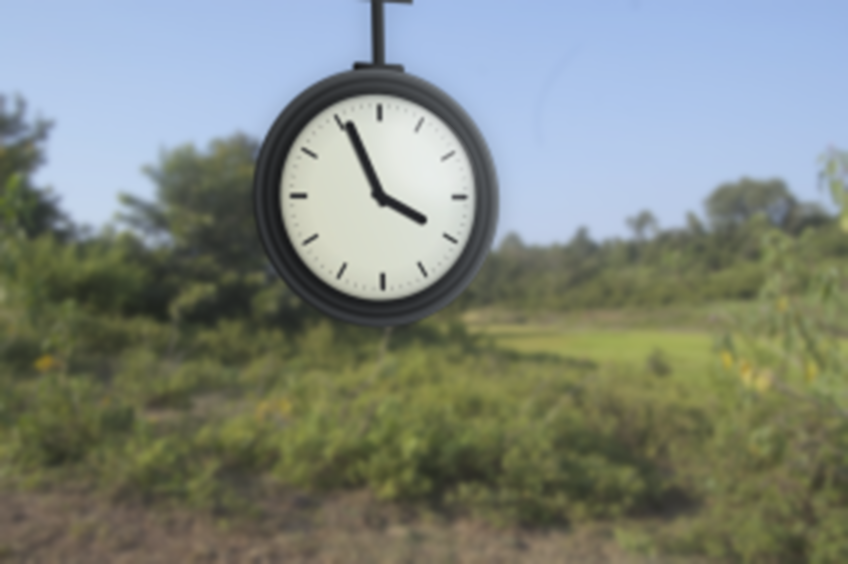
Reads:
h=3 m=56
